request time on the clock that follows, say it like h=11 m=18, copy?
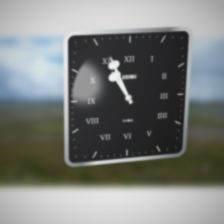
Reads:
h=10 m=56
